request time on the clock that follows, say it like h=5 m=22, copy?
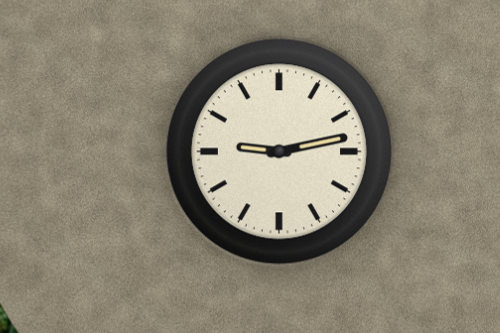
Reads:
h=9 m=13
